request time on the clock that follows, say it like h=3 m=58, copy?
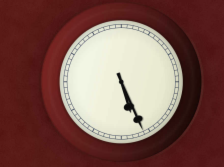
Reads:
h=5 m=26
